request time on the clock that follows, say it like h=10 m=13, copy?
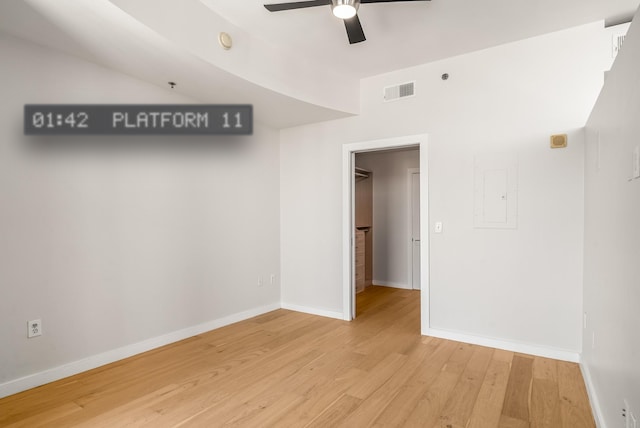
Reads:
h=1 m=42
